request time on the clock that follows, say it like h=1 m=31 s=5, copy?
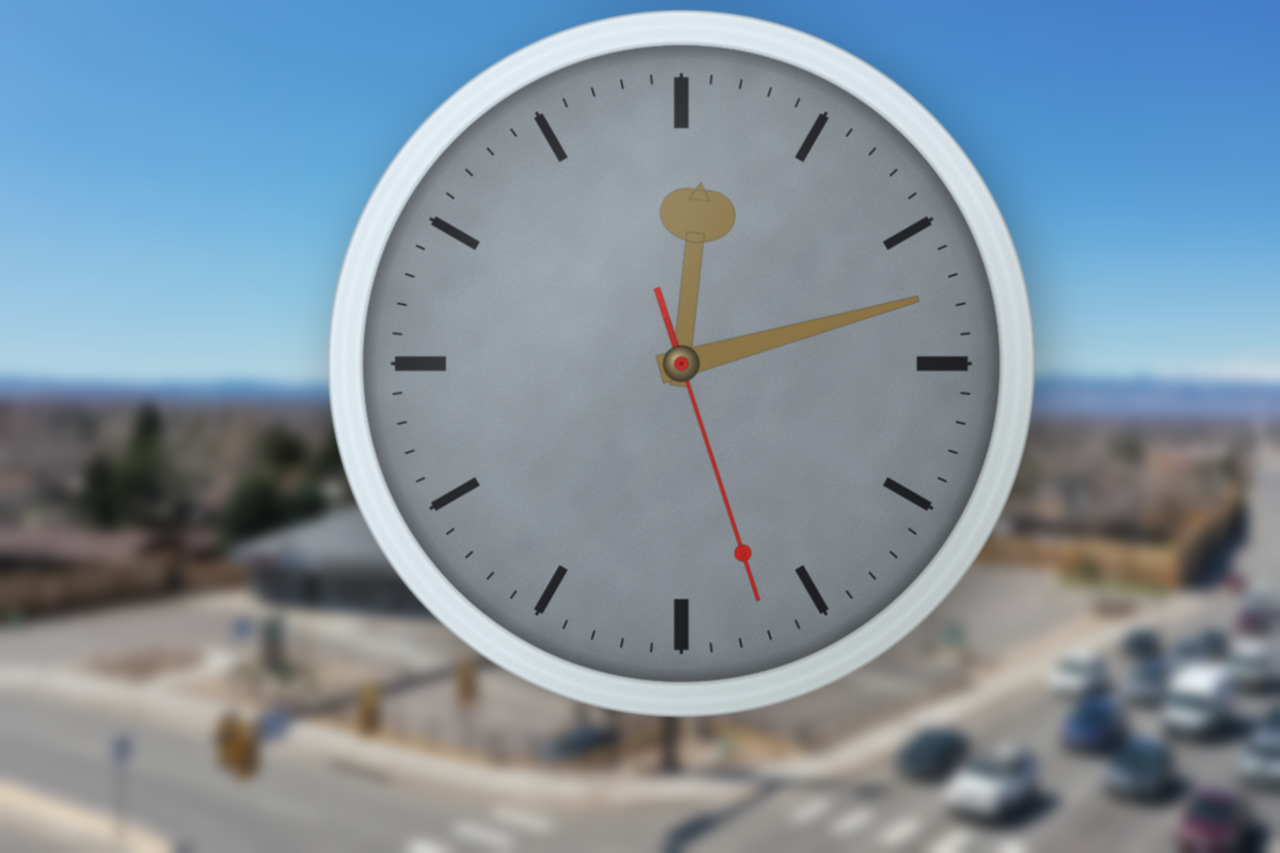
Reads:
h=12 m=12 s=27
